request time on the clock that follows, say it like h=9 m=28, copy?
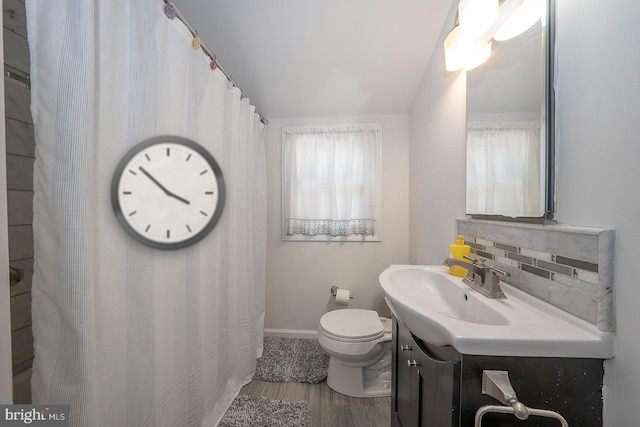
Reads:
h=3 m=52
